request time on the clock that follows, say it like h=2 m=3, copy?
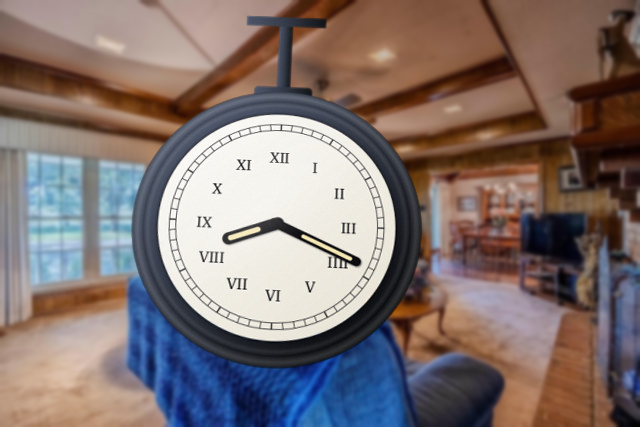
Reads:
h=8 m=19
